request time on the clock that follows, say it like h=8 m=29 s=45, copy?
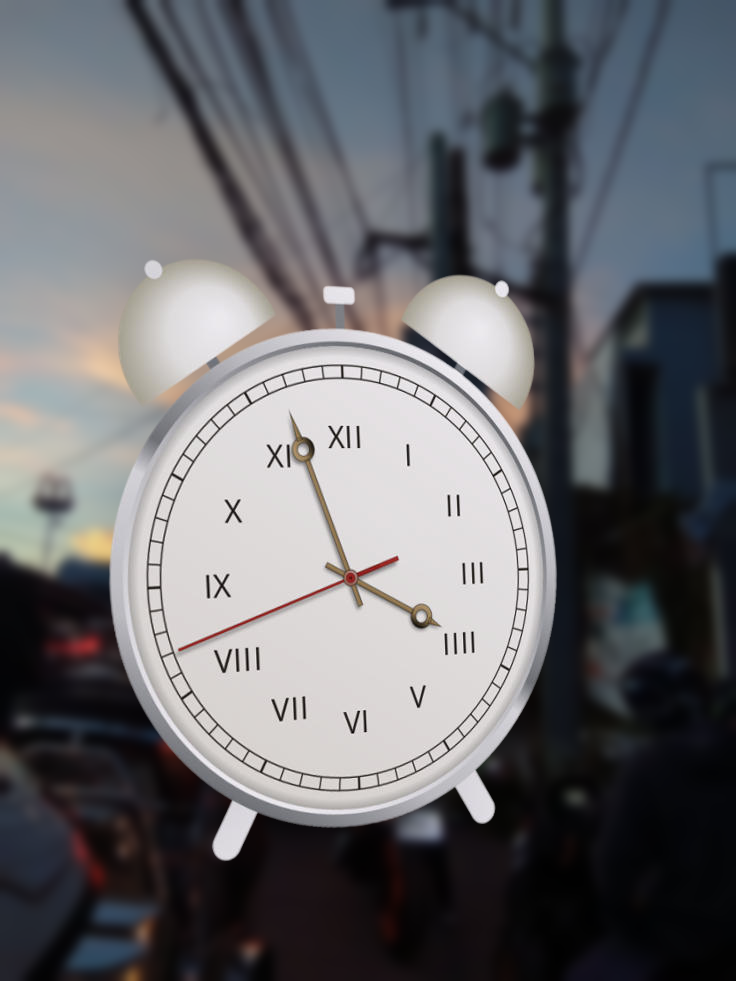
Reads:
h=3 m=56 s=42
